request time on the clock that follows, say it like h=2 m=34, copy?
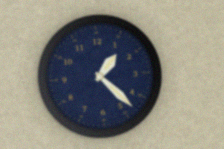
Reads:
h=1 m=23
